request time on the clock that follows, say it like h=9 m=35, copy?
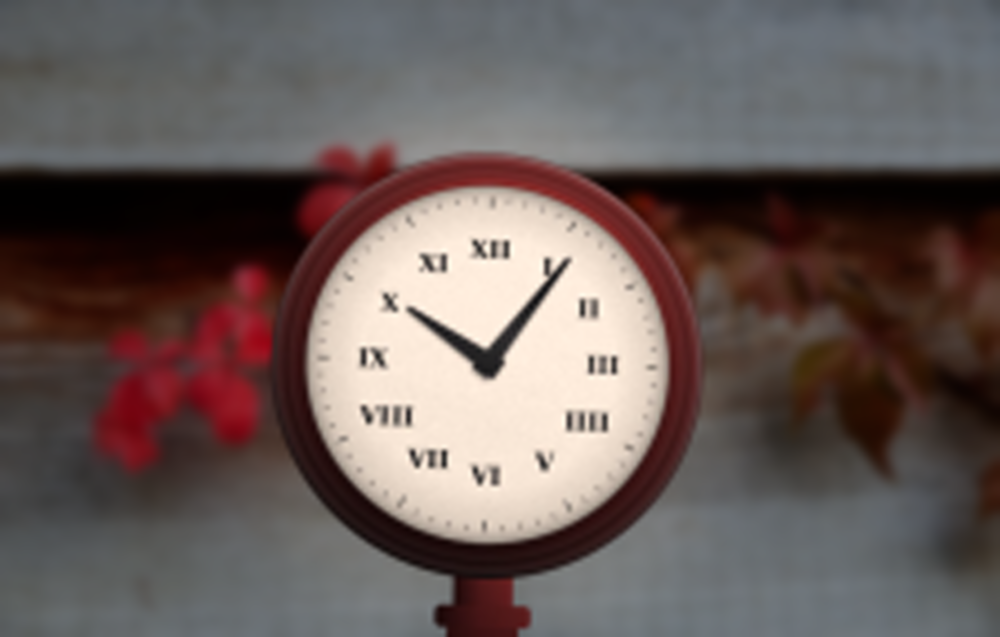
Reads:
h=10 m=6
